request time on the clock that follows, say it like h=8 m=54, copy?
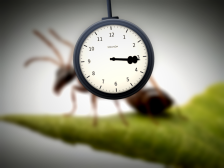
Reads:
h=3 m=16
